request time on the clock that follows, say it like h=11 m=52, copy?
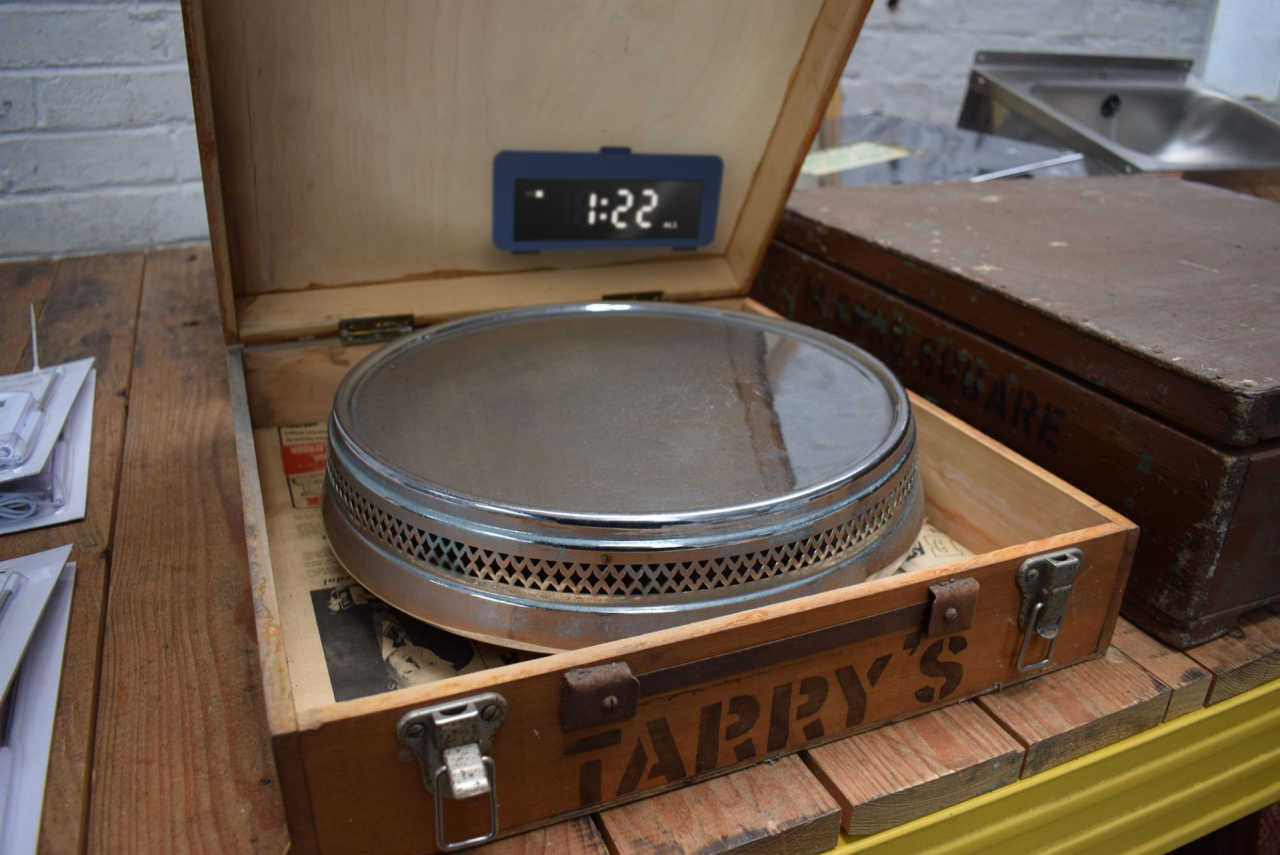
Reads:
h=1 m=22
